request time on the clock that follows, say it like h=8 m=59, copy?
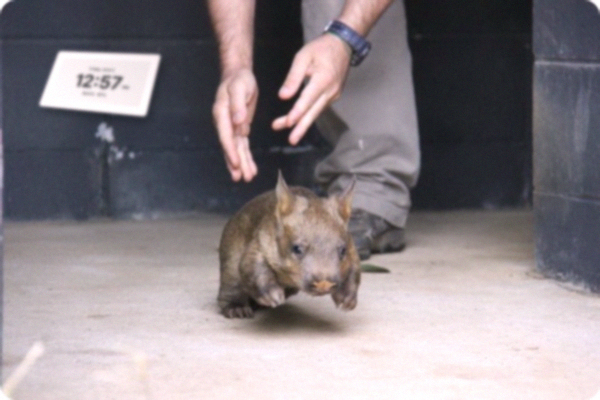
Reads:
h=12 m=57
